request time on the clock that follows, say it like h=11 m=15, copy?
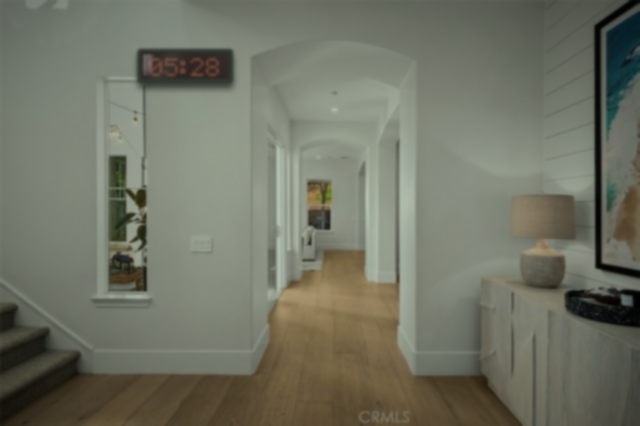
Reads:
h=5 m=28
